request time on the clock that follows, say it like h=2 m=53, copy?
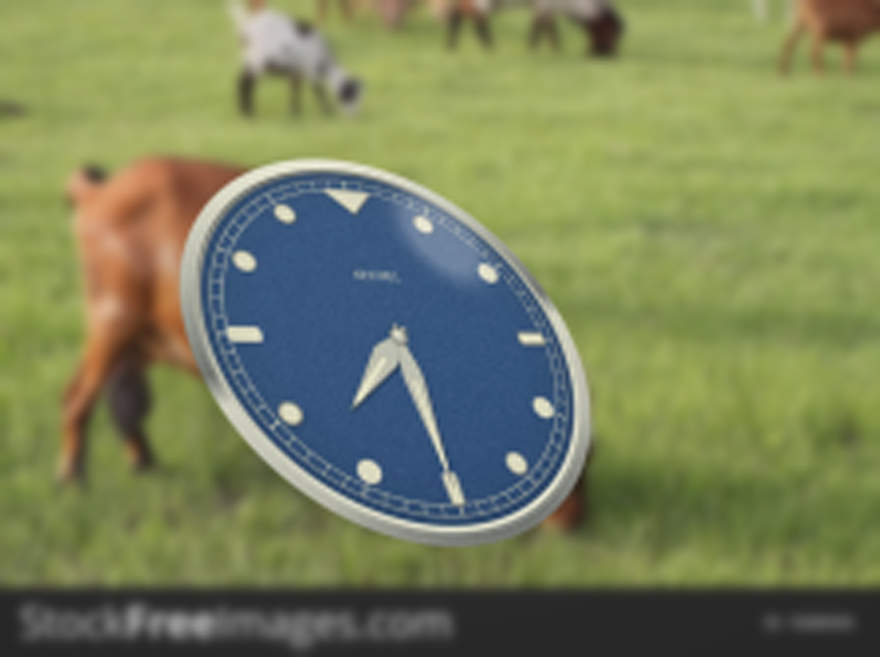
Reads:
h=7 m=30
